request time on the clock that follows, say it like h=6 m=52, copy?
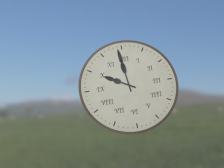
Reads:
h=9 m=59
